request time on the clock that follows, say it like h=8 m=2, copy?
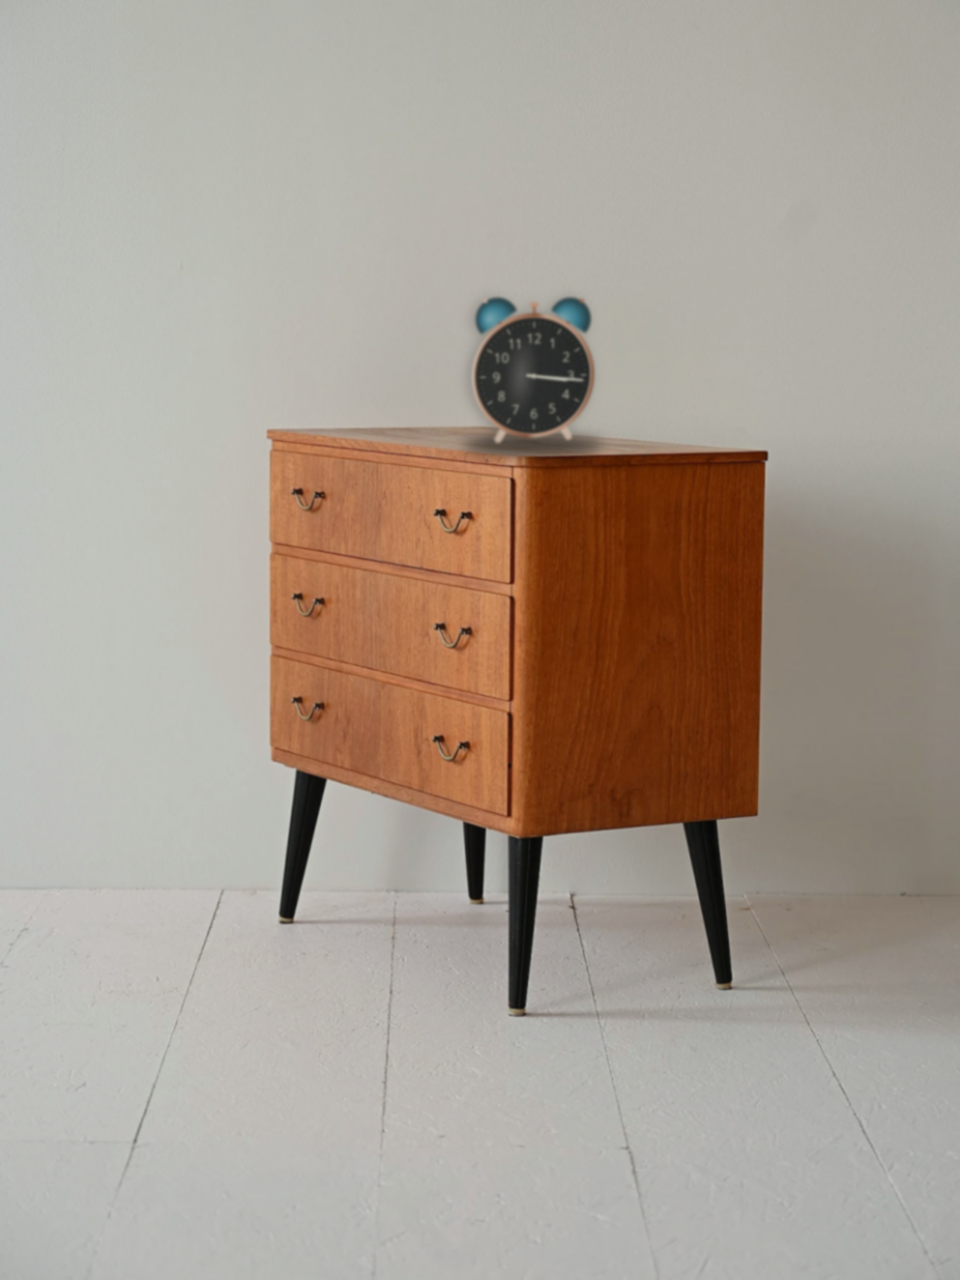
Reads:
h=3 m=16
